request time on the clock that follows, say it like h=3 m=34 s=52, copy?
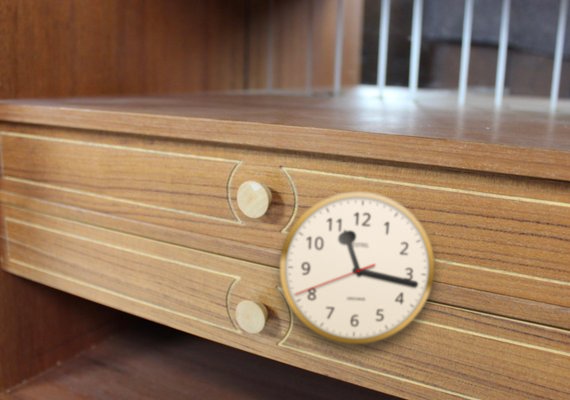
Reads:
h=11 m=16 s=41
